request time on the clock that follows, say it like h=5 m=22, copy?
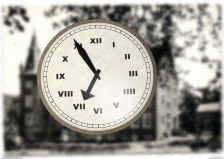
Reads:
h=6 m=55
